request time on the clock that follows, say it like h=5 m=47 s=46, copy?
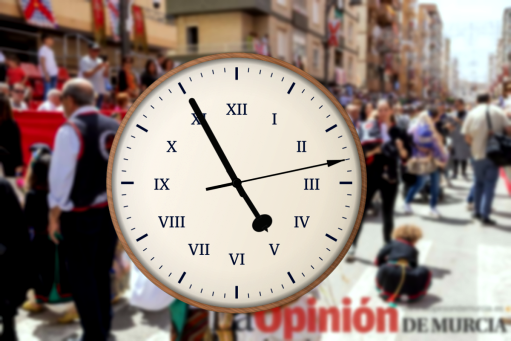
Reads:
h=4 m=55 s=13
